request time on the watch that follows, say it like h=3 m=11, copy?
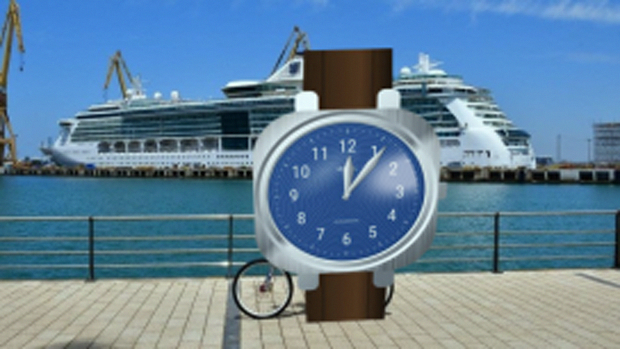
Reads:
h=12 m=6
